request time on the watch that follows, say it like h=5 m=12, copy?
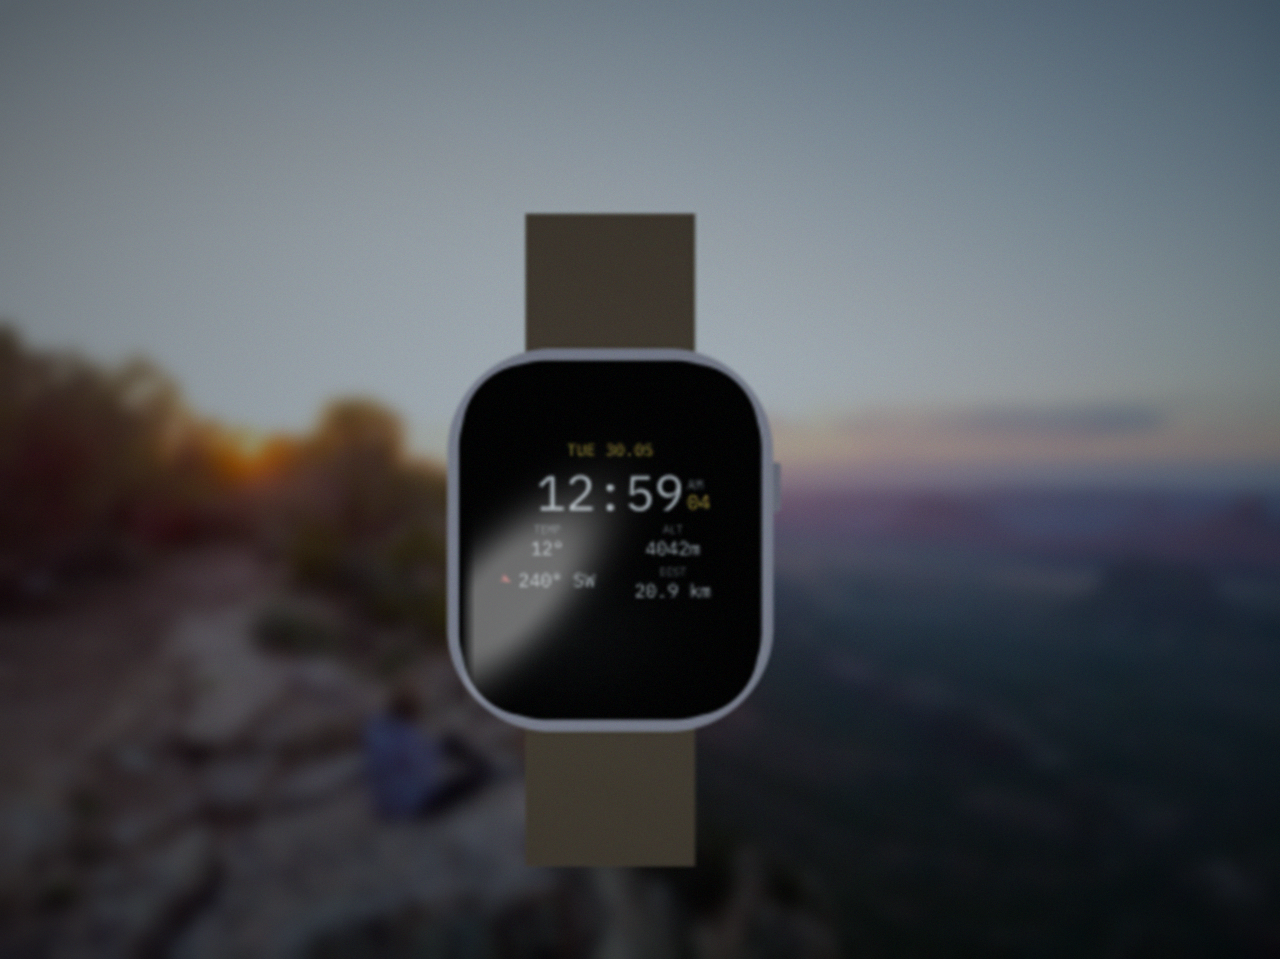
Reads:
h=12 m=59
